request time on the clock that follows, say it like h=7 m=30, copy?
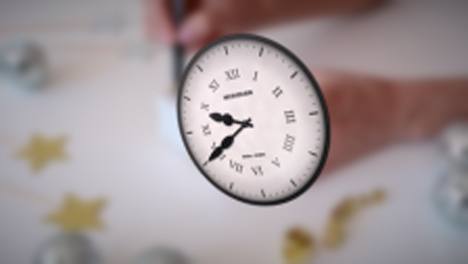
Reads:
h=9 m=40
